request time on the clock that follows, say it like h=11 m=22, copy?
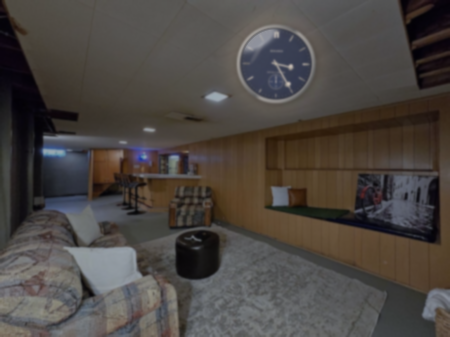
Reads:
h=3 m=25
